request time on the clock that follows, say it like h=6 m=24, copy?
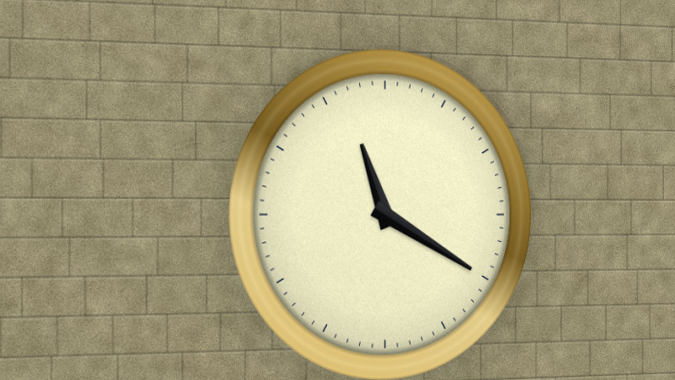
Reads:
h=11 m=20
